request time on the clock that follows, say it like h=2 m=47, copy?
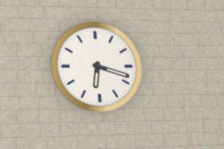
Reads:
h=6 m=18
